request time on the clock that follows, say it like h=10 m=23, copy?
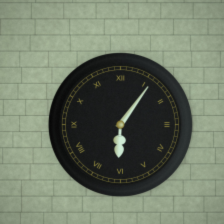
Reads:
h=6 m=6
